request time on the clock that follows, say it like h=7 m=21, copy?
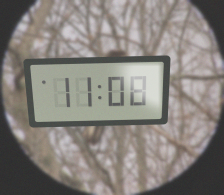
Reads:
h=11 m=8
